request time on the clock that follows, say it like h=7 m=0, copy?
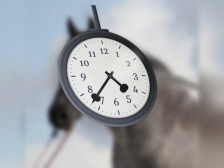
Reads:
h=4 m=37
